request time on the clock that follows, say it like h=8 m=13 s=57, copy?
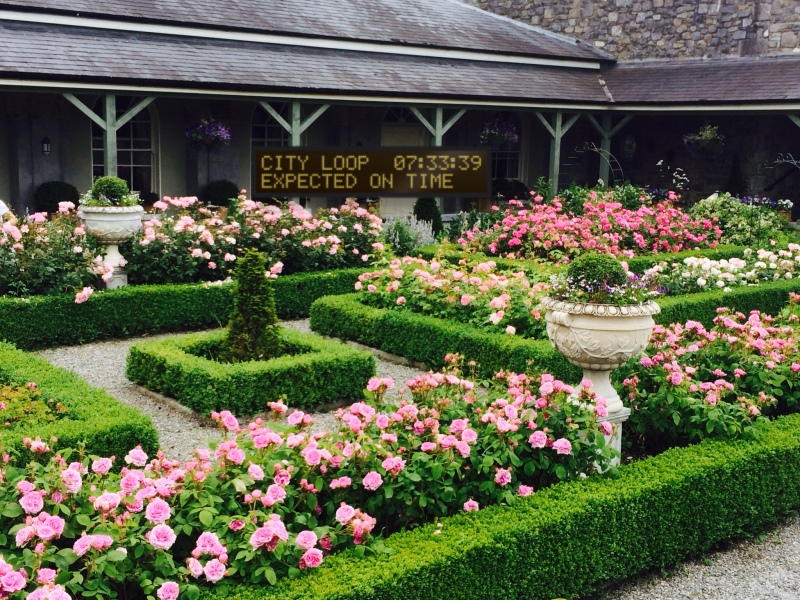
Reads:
h=7 m=33 s=39
